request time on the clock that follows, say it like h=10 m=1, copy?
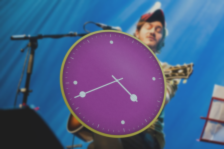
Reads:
h=4 m=42
